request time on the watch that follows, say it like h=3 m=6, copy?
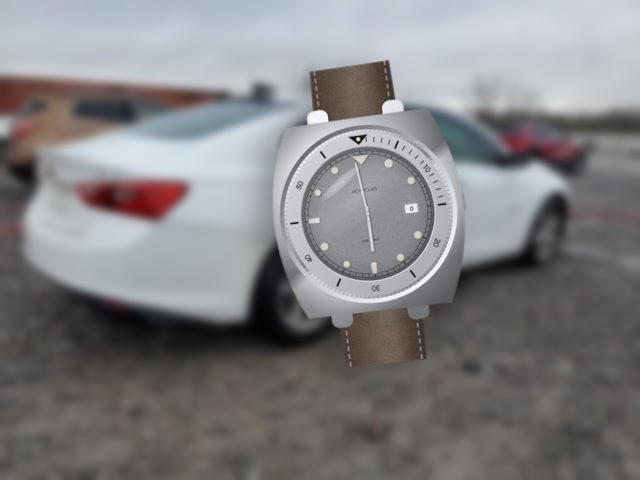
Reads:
h=5 m=59
